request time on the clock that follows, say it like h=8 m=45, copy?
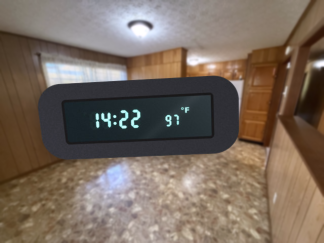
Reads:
h=14 m=22
